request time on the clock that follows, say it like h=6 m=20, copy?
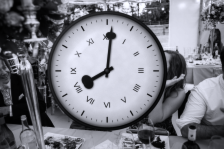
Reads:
h=8 m=1
